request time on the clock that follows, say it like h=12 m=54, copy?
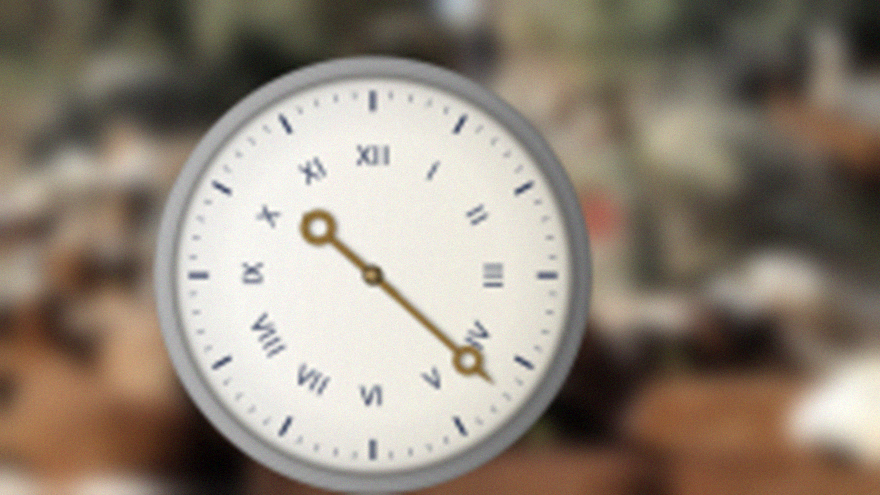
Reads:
h=10 m=22
